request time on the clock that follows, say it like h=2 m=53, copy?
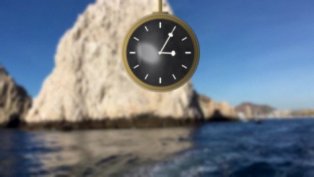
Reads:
h=3 m=5
